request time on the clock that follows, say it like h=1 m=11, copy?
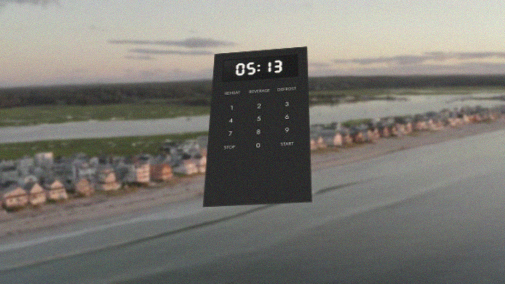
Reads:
h=5 m=13
